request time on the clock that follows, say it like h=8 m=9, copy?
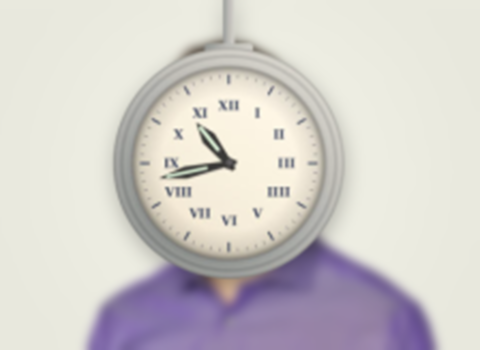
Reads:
h=10 m=43
